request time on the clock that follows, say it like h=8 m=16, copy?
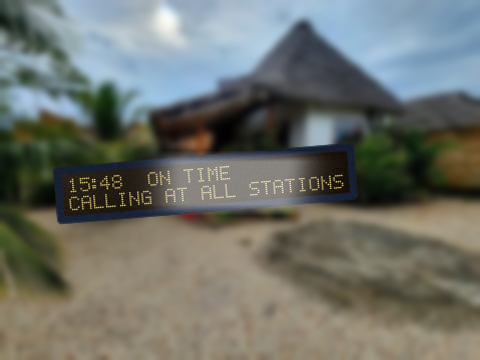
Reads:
h=15 m=48
